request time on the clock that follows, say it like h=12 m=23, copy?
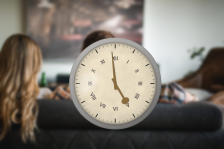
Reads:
h=4 m=59
